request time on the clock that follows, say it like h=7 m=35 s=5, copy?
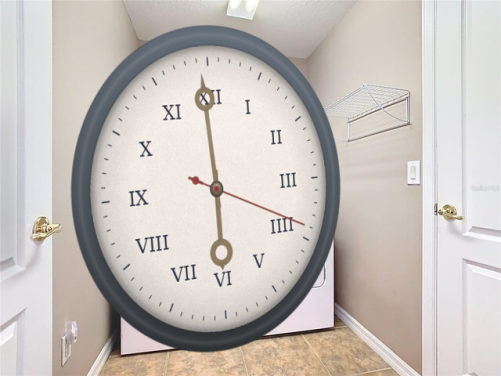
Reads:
h=5 m=59 s=19
